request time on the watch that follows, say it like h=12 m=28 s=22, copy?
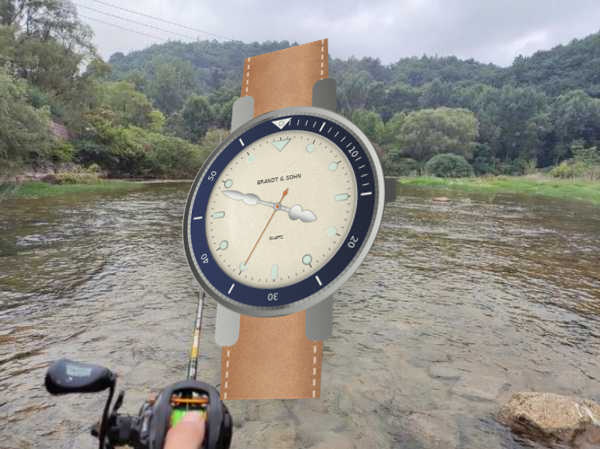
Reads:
h=3 m=48 s=35
